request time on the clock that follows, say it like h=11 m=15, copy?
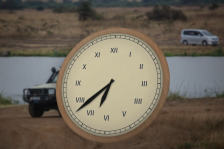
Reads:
h=6 m=38
